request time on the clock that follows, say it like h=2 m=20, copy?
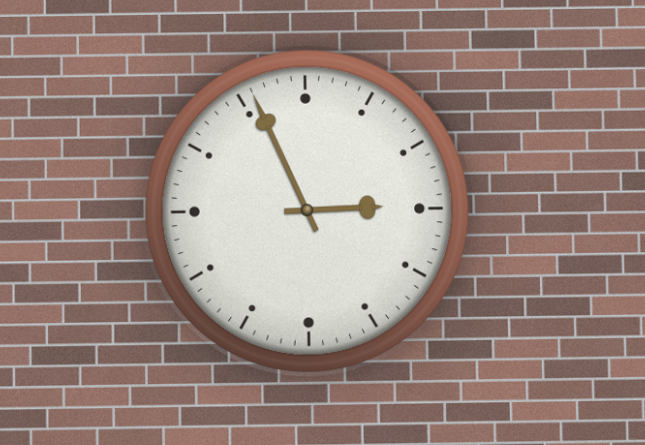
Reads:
h=2 m=56
